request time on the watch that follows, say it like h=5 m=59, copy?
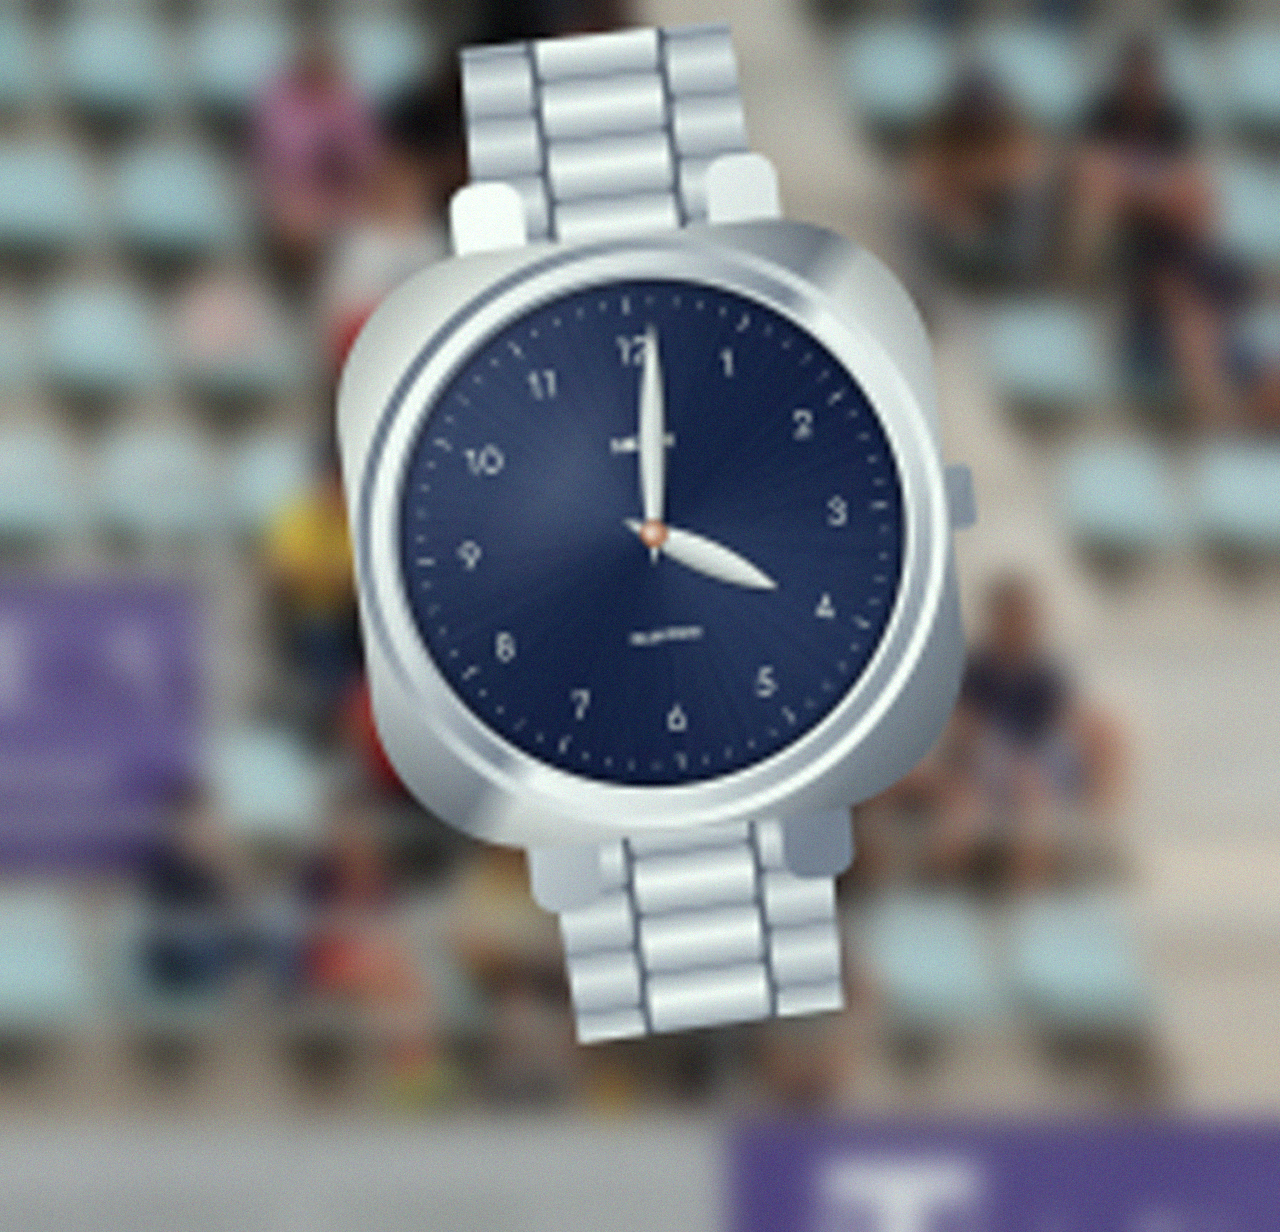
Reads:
h=4 m=1
